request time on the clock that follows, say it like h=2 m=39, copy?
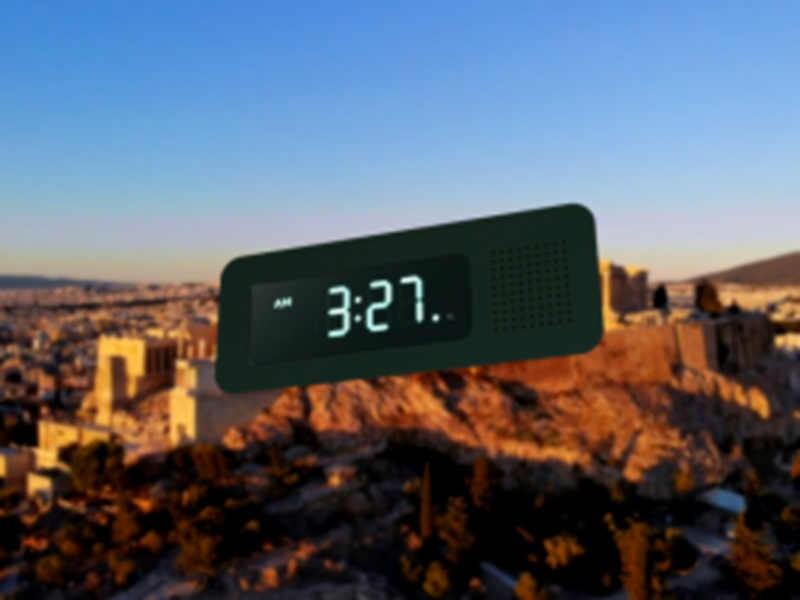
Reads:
h=3 m=27
